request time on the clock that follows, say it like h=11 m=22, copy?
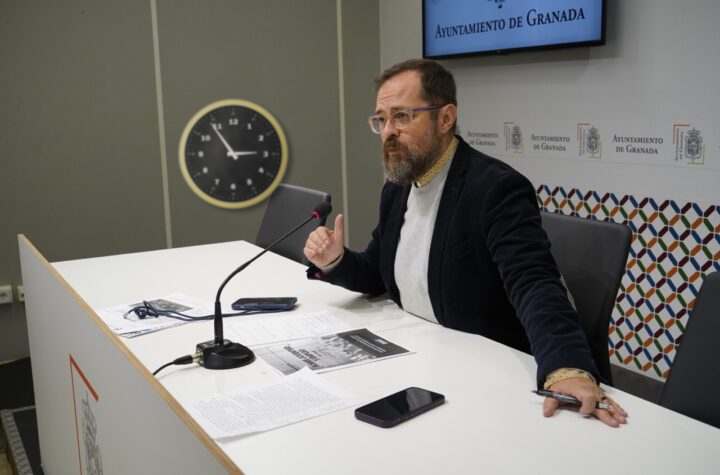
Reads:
h=2 m=54
